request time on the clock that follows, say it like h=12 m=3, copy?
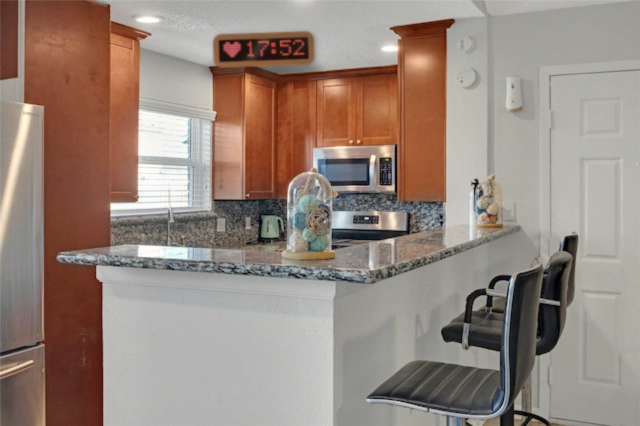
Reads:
h=17 m=52
